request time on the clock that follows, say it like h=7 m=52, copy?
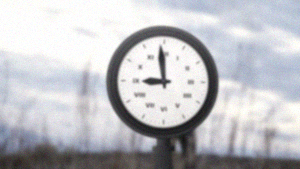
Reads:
h=8 m=59
